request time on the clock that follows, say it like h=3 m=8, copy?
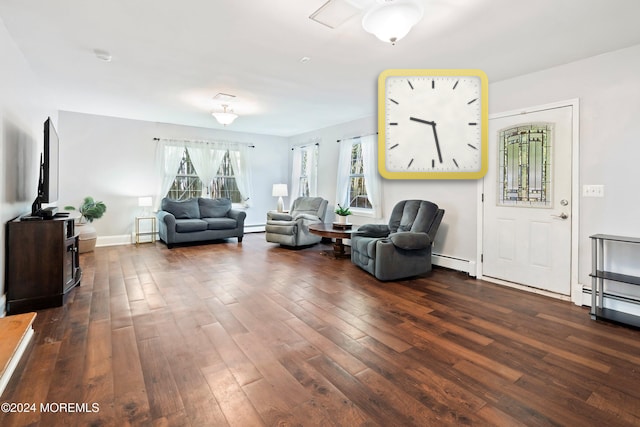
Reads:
h=9 m=28
